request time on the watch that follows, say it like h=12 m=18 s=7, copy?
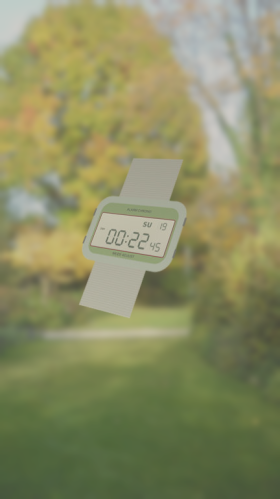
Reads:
h=0 m=22 s=45
